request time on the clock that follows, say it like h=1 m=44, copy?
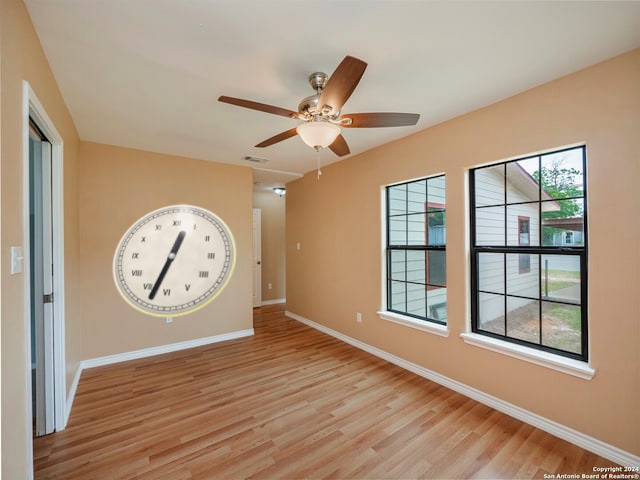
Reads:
h=12 m=33
